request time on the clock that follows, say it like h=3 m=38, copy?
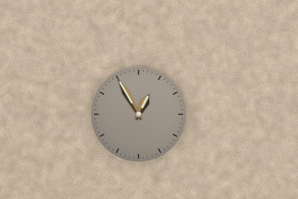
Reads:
h=12 m=55
